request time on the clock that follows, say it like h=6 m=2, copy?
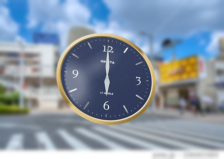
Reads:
h=6 m=0
